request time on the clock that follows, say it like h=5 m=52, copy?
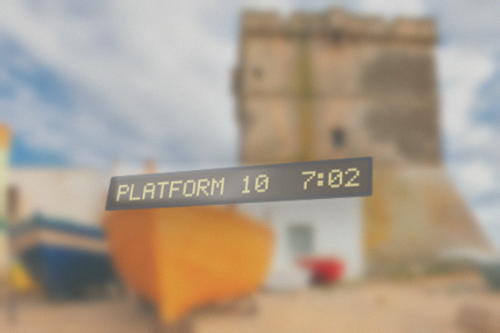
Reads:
h=7 m=2
